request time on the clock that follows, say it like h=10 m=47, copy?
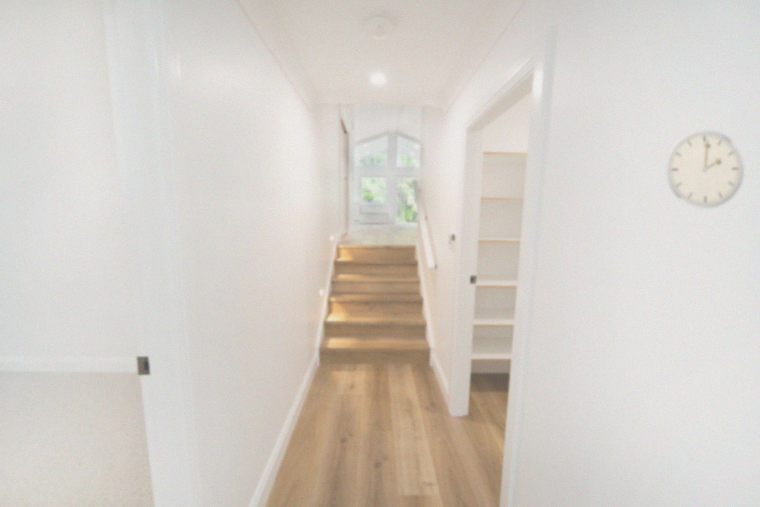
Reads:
h=2 m=1
